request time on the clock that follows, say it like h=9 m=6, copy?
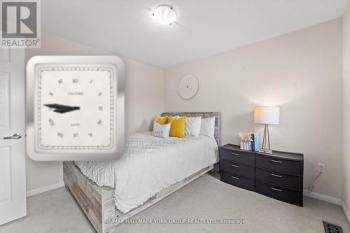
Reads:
h=8 m=46
